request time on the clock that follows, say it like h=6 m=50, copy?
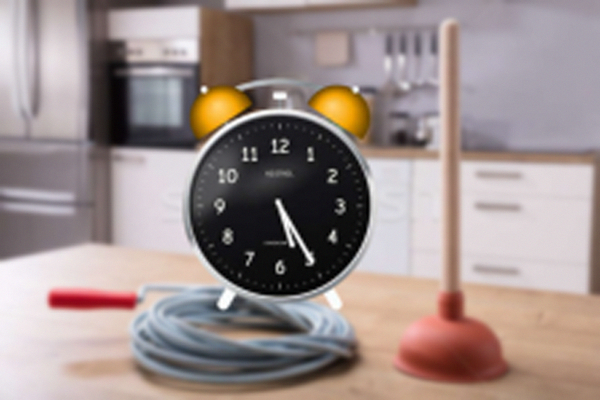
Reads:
h=5 m=25
